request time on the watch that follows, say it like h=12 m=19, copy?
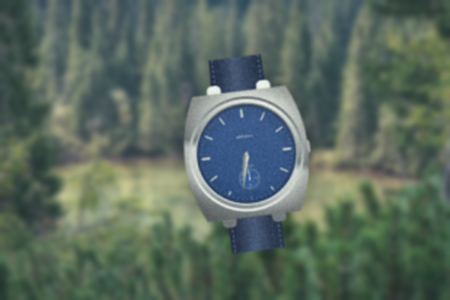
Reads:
h=6 m=32
